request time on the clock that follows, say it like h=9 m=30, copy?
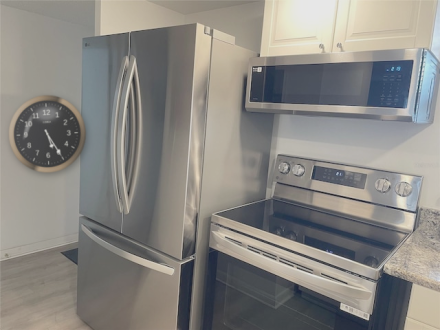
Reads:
h=5 m=25
